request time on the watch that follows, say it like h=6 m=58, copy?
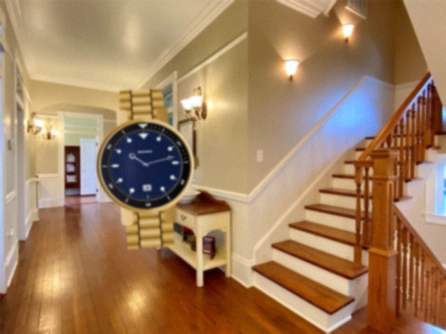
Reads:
h=10 m=13
